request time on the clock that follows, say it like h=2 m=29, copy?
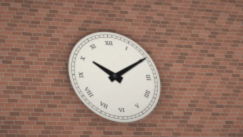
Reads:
h=10 m=10
